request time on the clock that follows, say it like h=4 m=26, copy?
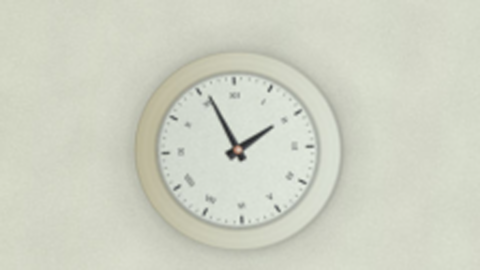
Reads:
h=1 m=56
